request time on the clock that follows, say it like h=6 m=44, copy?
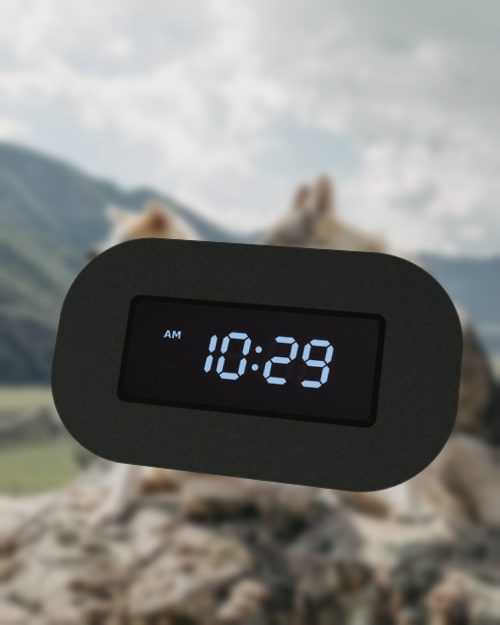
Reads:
h=10 m=29
